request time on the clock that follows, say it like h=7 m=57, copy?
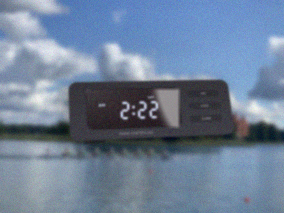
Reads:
h=2 m=22
